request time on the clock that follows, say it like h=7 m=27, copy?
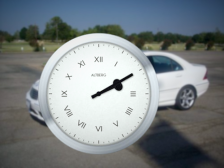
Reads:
h=2 m=10
